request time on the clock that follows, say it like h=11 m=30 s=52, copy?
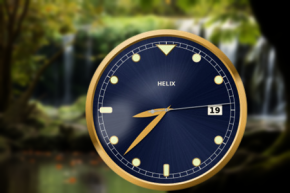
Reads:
h=8 m=37 s=14
